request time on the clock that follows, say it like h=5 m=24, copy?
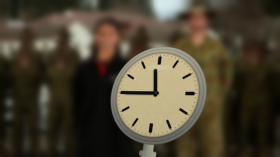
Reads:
h=11 m=45
